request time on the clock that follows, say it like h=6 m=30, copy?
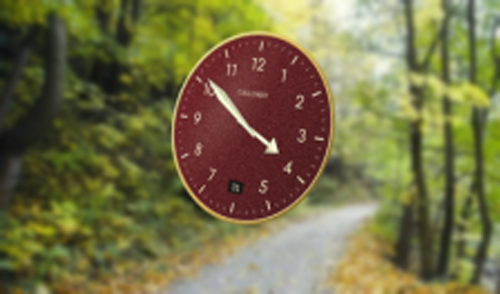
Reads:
h=3 m=51
